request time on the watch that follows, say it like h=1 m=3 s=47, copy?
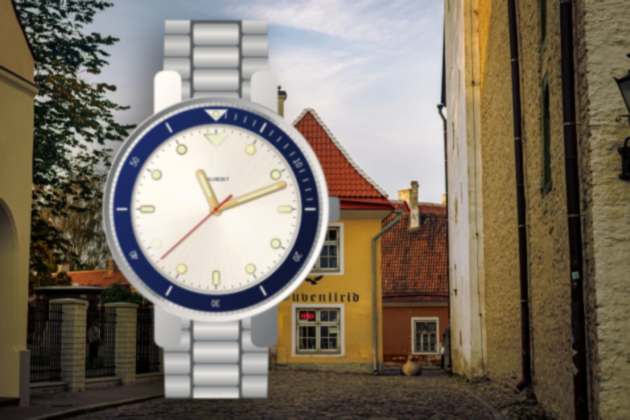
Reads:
h=11 m=11 s=38
